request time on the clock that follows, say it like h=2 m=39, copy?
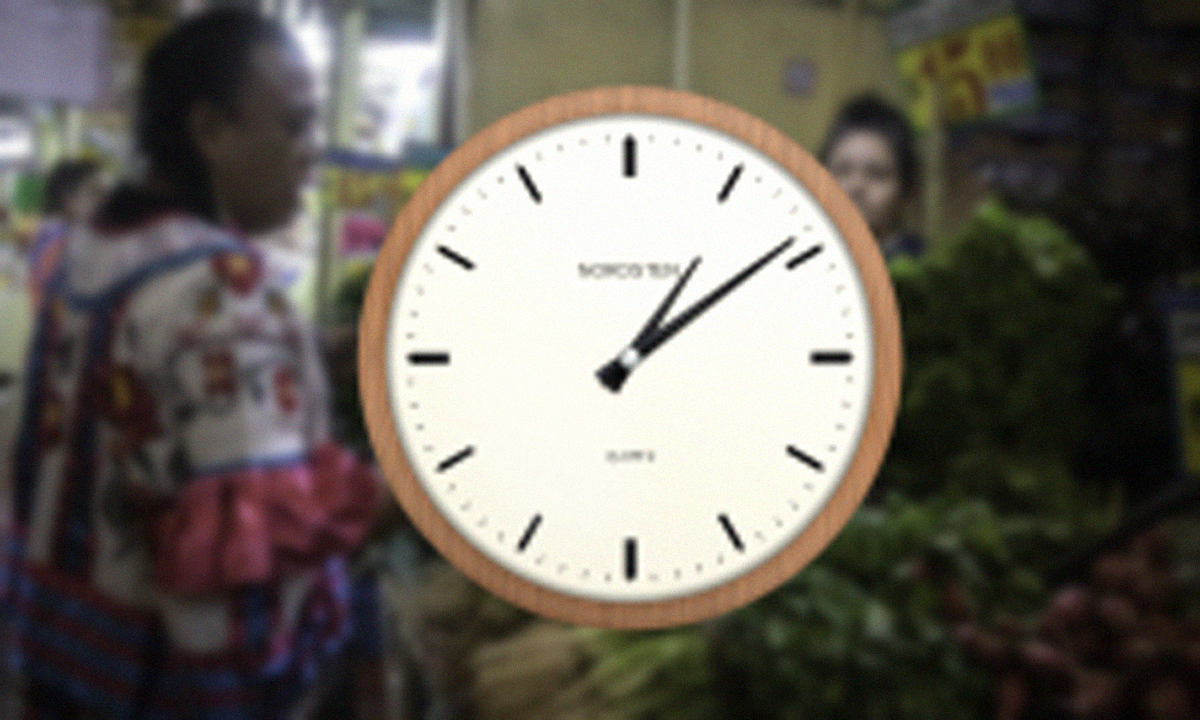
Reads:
h=1 m=9
